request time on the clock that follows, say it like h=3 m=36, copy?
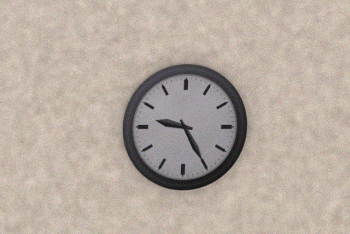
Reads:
h=9 m=25
